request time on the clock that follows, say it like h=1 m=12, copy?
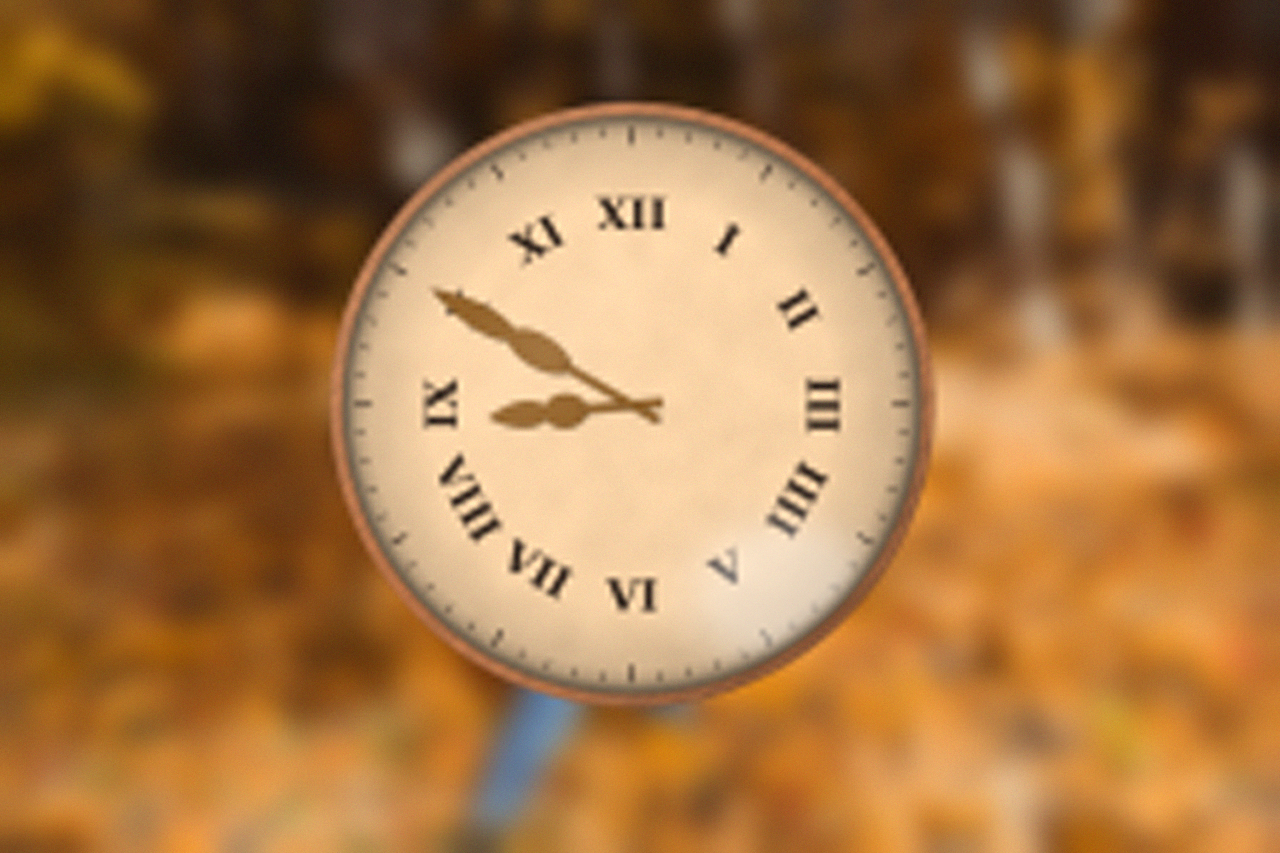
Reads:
h=8 m=50
